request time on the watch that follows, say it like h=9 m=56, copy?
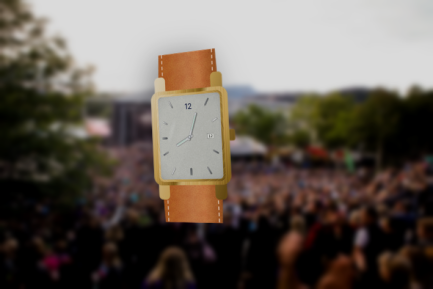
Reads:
h=8 m=3
